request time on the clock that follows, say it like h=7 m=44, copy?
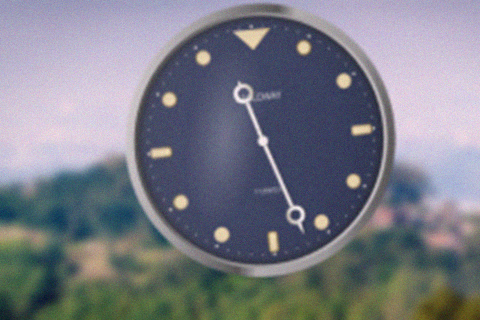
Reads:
h=11 m=27
